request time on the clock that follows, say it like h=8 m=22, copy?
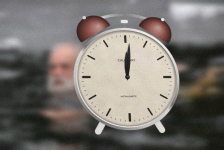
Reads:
h=12 m=1
